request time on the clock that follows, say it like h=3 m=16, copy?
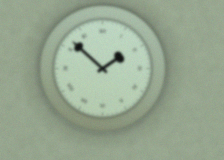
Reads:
h=1 m=52
